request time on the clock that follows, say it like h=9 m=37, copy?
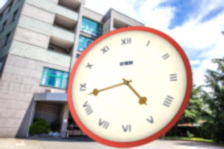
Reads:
h=4 m=43
